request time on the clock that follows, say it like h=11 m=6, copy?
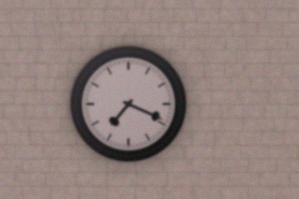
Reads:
h=7 m=19
